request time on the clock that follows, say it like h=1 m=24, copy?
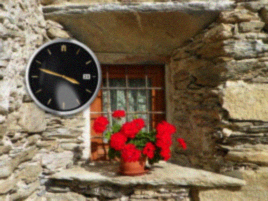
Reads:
h=3 m=48
